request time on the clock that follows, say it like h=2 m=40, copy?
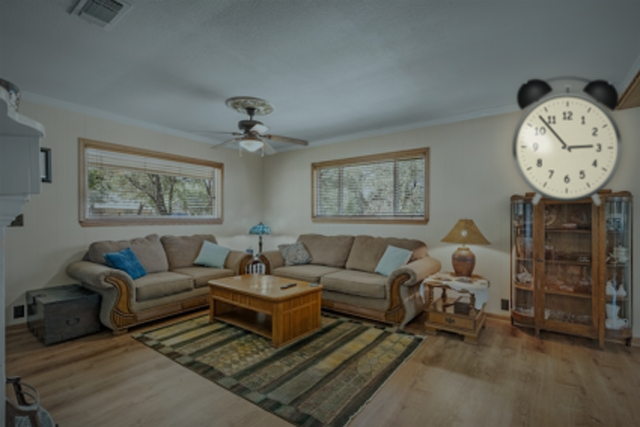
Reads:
h=2 m=53
